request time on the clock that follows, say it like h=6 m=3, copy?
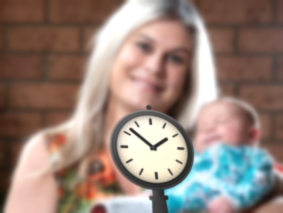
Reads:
h=1 m=52
